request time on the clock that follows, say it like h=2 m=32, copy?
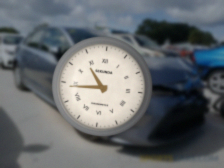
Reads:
h=10 m=44
